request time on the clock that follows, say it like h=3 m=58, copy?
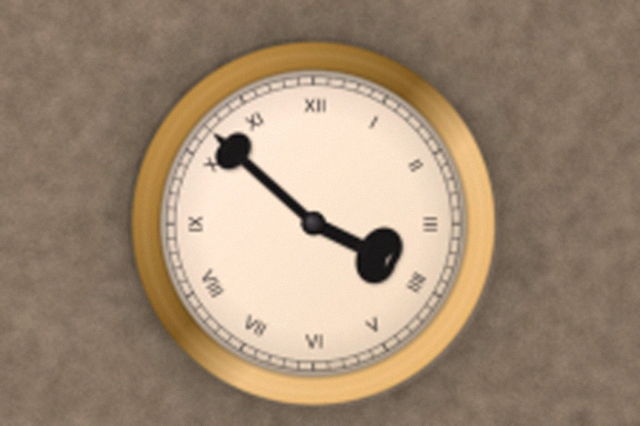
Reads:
h=3 m=52
